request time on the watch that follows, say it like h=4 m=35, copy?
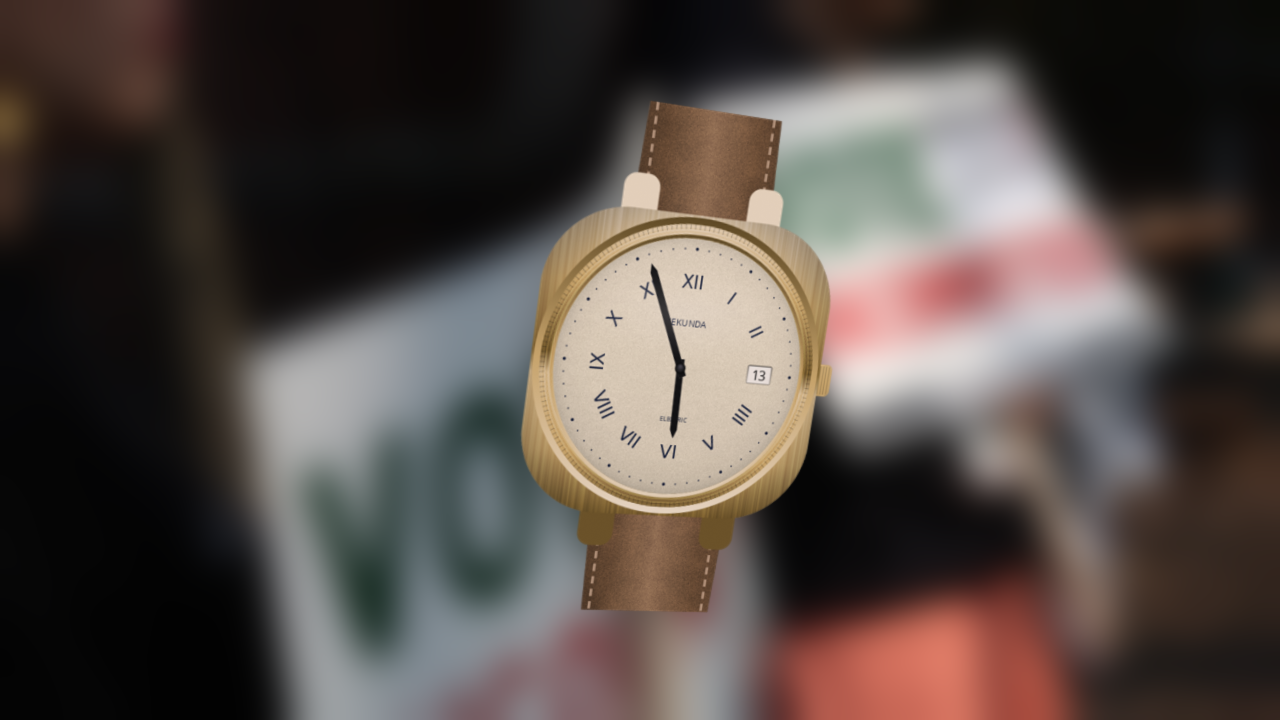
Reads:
h=5 m=56
